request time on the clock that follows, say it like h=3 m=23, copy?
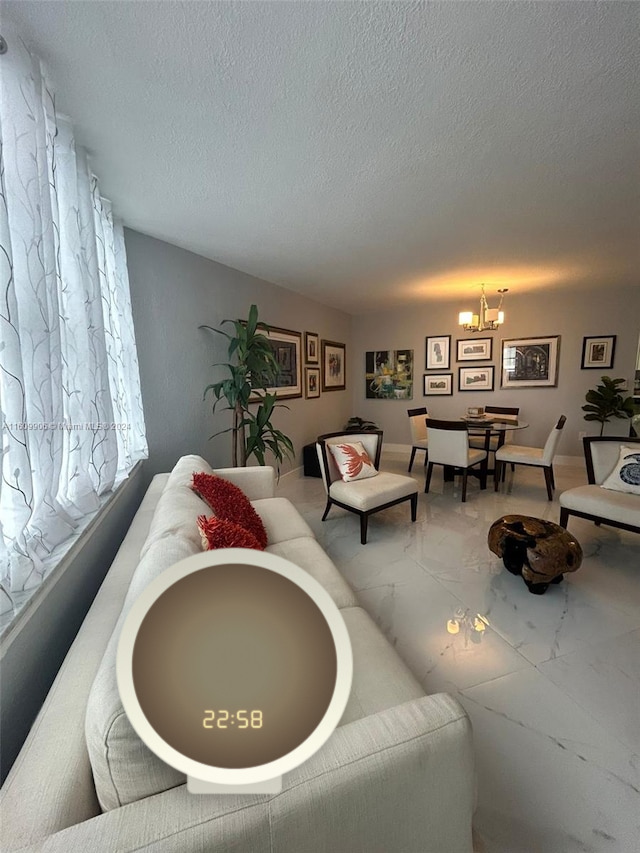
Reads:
h=22 m=58
